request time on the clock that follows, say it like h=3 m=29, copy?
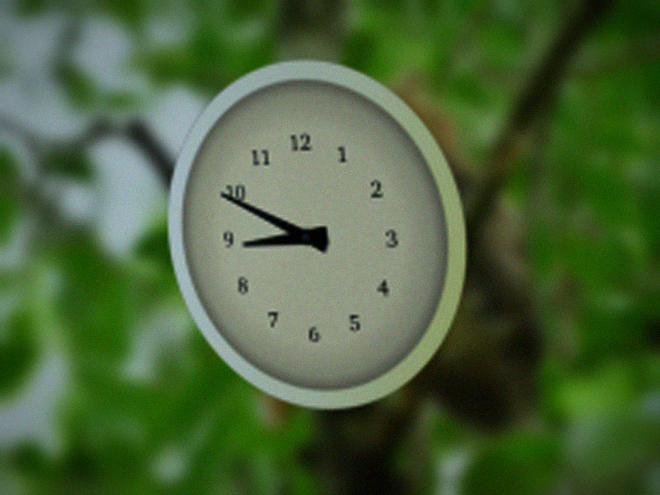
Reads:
h=8 m=49
